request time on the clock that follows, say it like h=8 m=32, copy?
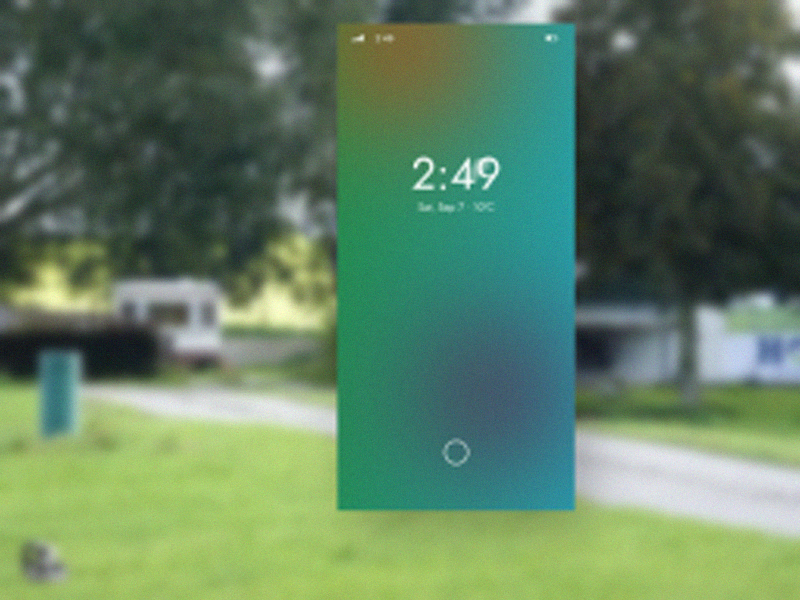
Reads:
h=2 m=49
